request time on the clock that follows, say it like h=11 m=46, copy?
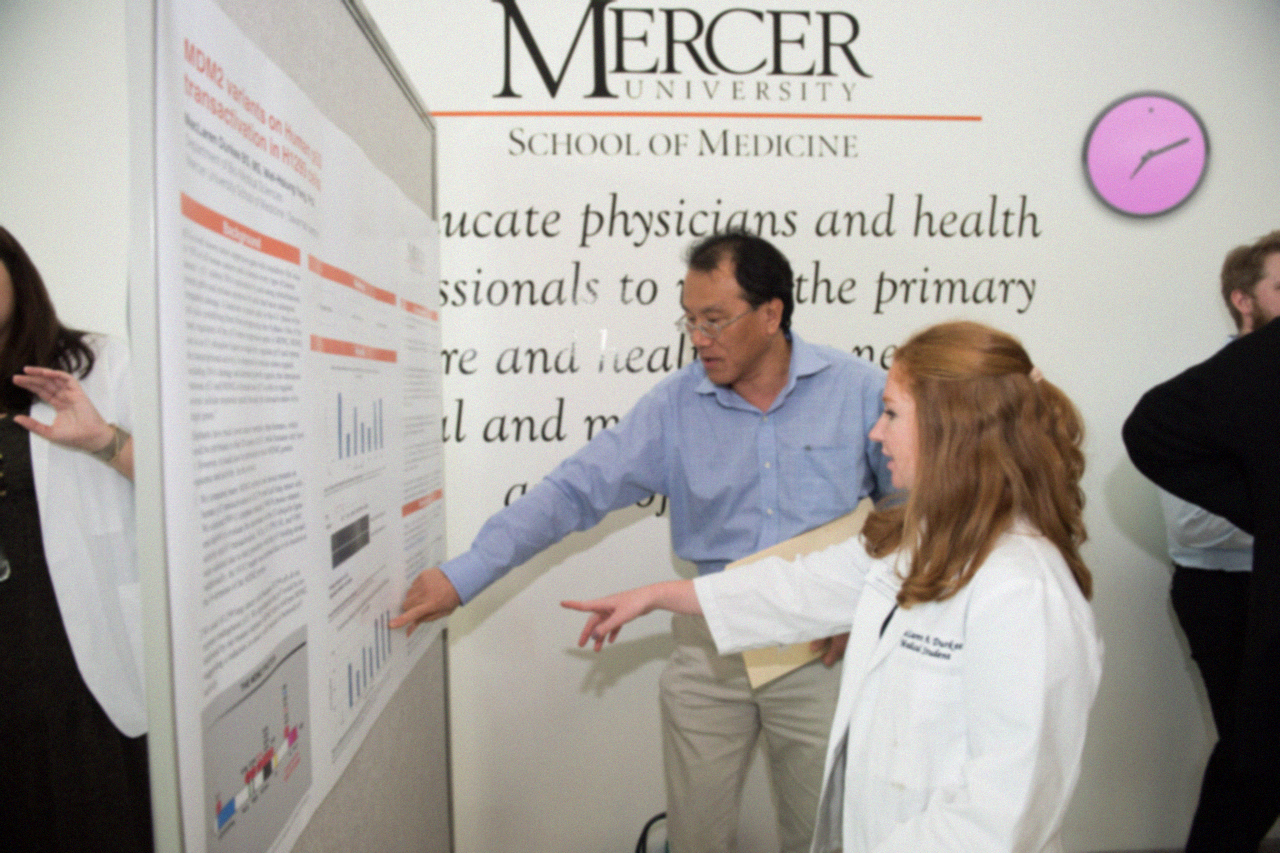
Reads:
h=7 m=11
